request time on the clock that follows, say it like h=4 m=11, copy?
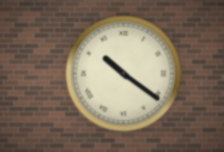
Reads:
h=10 m=21
